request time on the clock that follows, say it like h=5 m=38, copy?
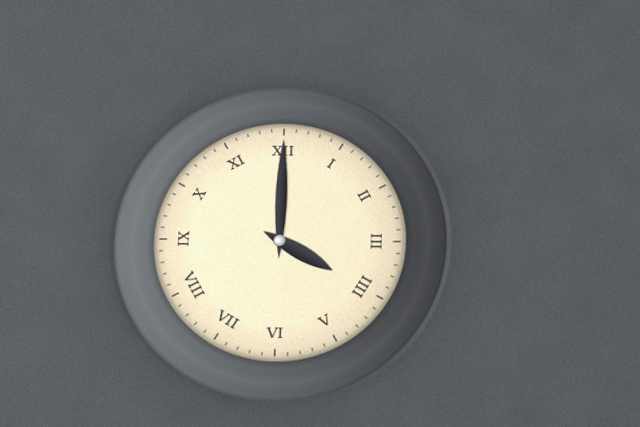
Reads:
h=4 m=0
